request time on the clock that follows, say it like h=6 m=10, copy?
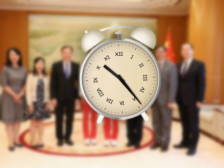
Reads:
h=10 m=24
